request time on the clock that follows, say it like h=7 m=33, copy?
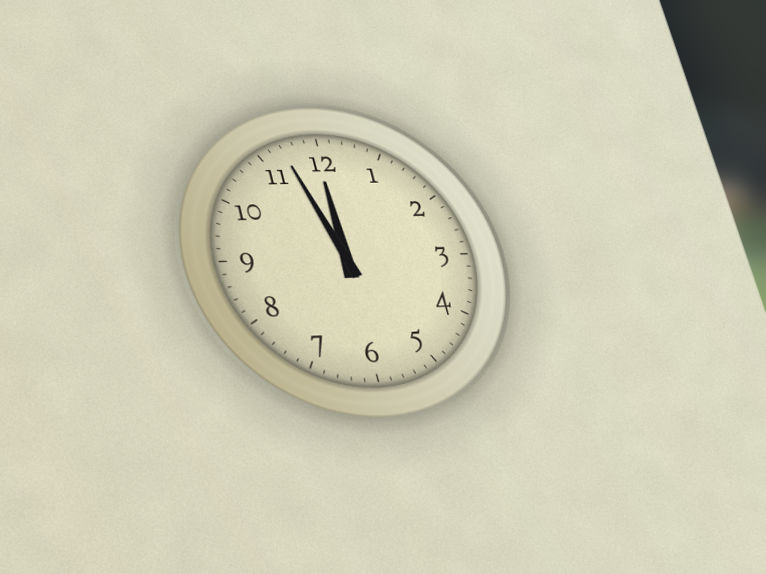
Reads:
h=11 m=57
